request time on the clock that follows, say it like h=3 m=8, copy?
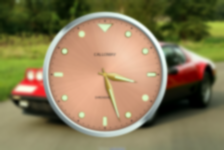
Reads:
h=3 m=27
